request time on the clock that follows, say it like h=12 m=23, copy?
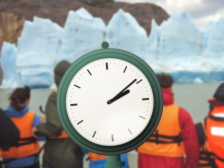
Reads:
h=2 m=9
